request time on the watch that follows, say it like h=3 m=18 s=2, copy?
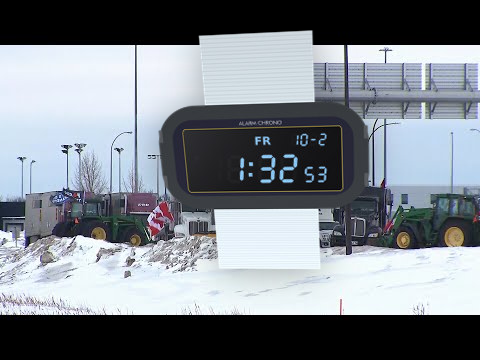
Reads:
h=1 m=32 s=53
